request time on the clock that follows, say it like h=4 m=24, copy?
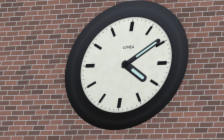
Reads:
h=4 m=9
